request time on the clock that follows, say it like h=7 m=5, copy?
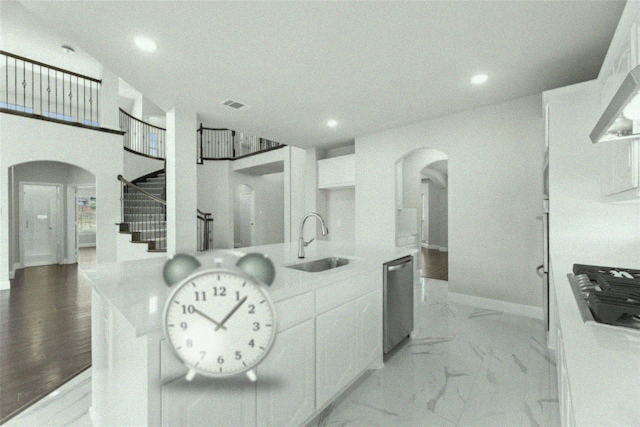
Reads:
h=10 m=7
